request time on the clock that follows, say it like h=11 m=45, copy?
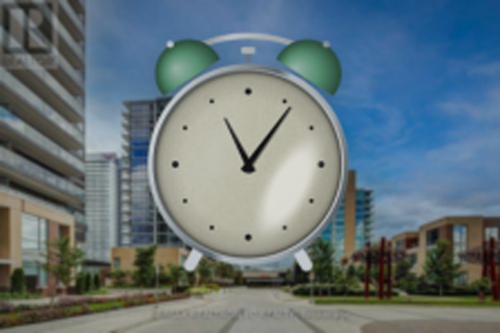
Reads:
h=11 m=6
